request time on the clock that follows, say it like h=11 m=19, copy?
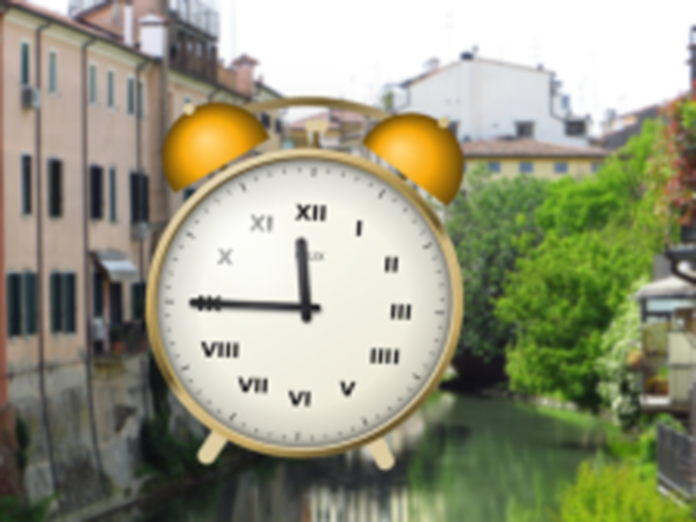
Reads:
h=11 m=45
